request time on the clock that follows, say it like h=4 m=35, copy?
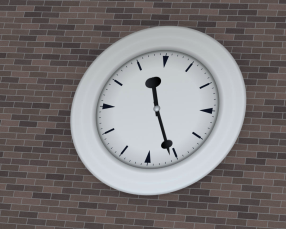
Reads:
h=11 m=26
